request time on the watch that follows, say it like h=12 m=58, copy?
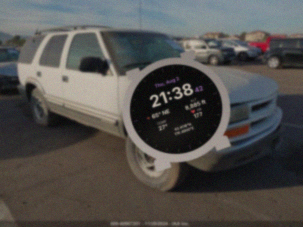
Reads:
h=21 m=38
